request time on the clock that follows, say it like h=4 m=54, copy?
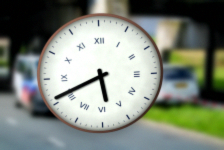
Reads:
h=5 m=41
